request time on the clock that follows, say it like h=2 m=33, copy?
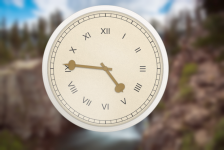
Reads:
h=4 m=46
